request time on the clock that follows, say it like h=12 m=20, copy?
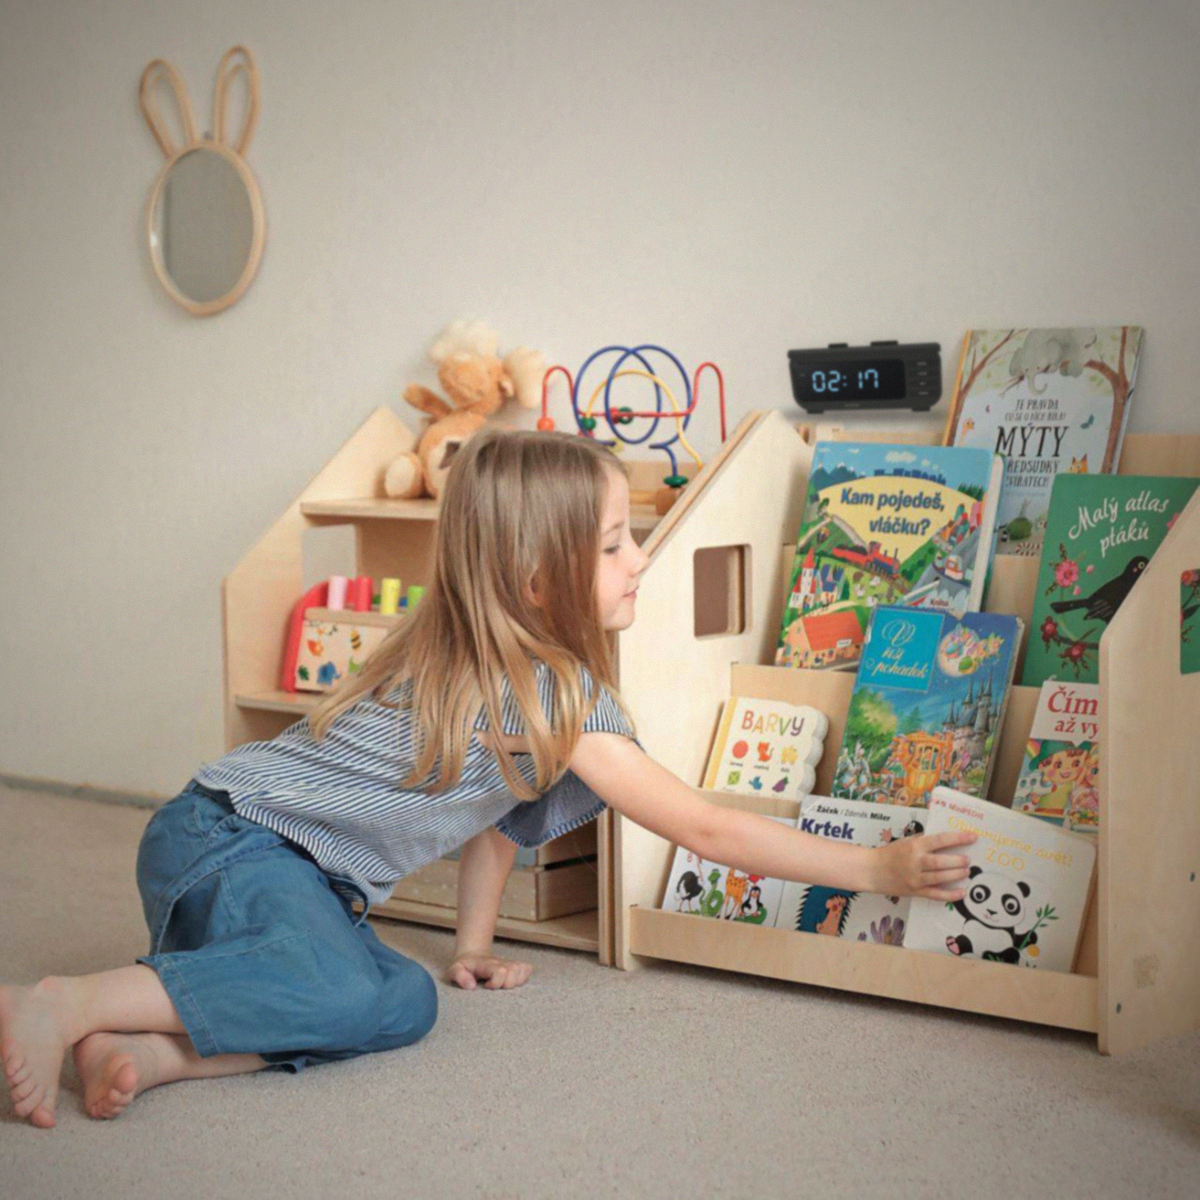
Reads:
h=2 m=17
